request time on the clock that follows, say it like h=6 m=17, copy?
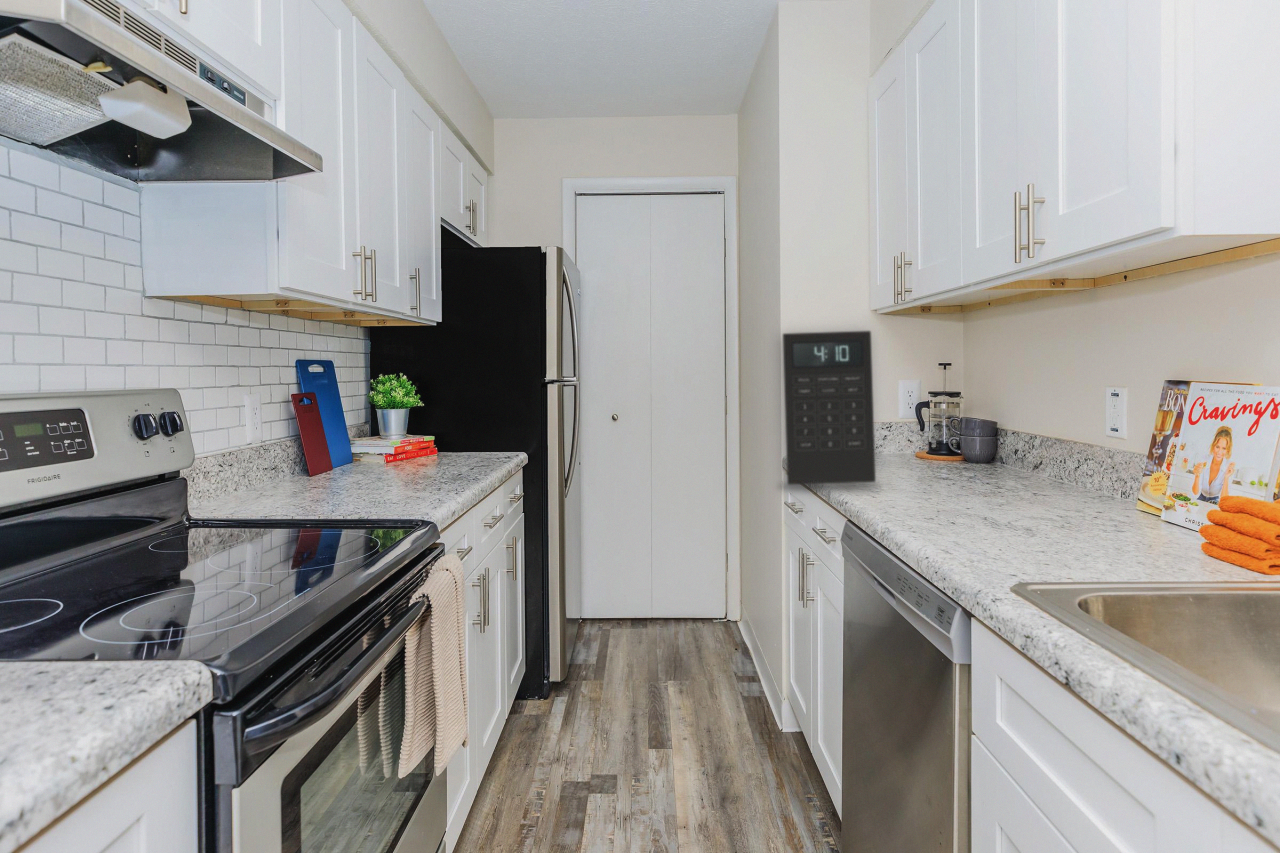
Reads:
h=4 m=10
